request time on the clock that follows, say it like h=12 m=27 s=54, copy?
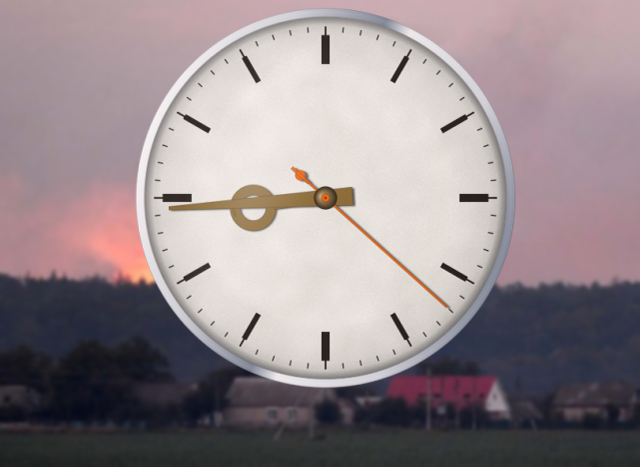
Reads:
h=8 m=44 s=22
